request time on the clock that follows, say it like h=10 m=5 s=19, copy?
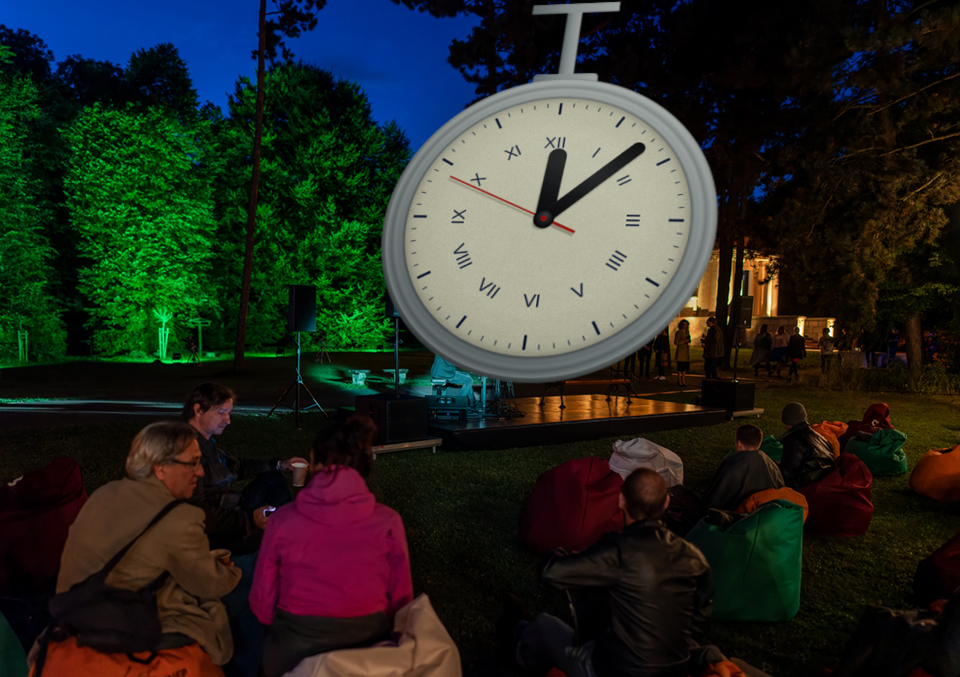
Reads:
h=12 m=7 s=49
